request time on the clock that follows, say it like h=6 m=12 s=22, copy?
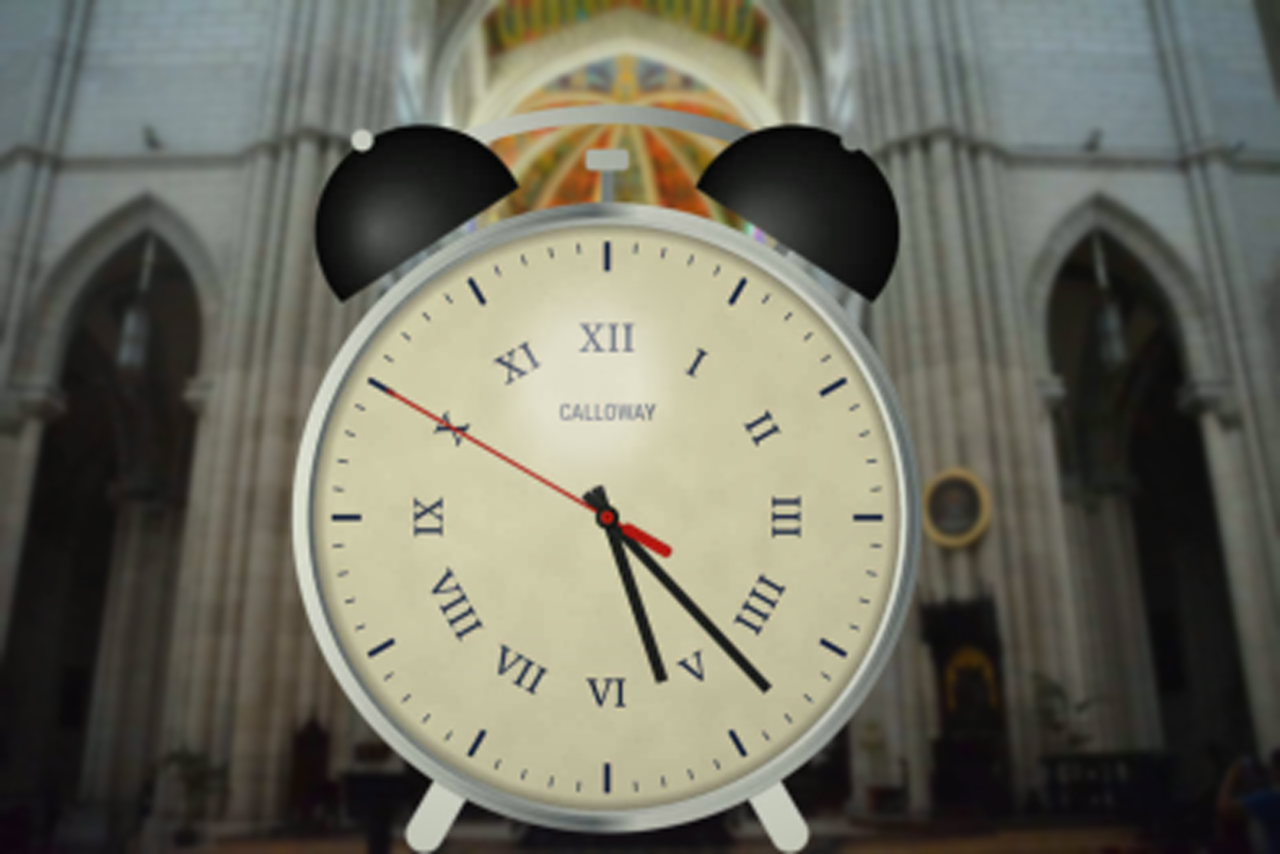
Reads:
h=5 m=22 s=50
